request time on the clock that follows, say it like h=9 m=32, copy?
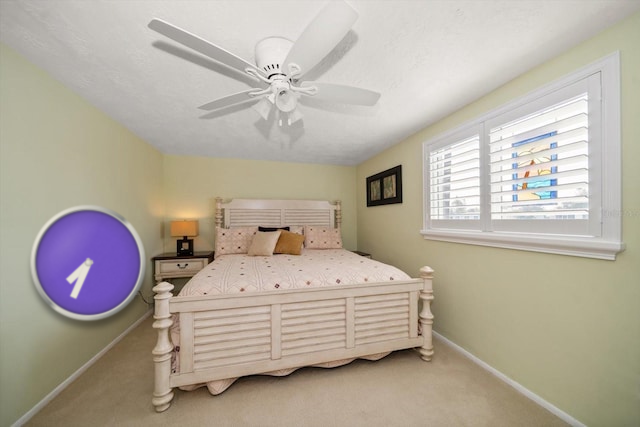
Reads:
h=7 m=34
